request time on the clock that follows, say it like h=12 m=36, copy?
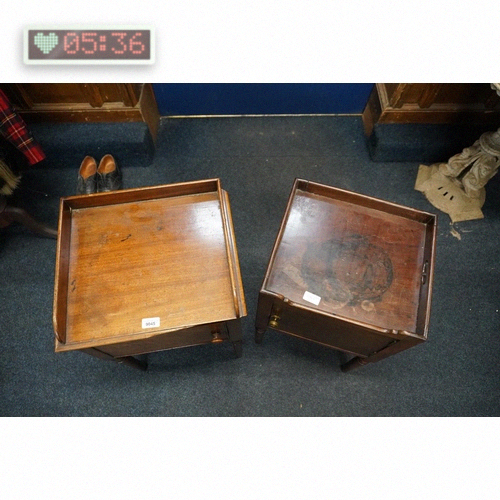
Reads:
h=5 m=36
